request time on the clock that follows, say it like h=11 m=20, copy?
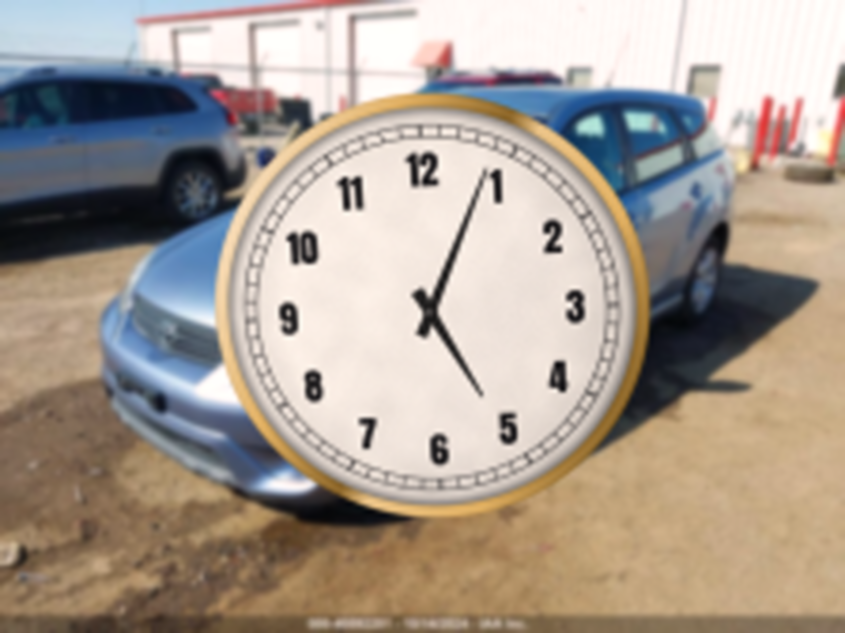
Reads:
h=5 m=4
